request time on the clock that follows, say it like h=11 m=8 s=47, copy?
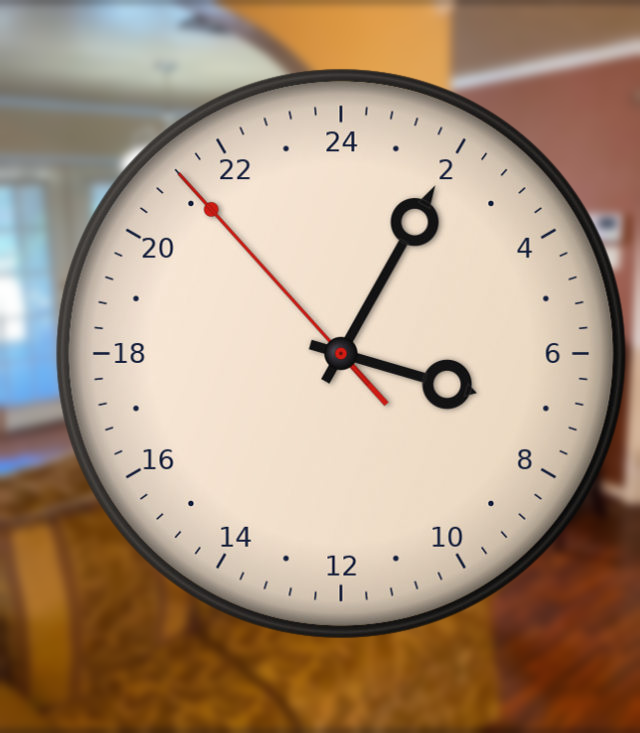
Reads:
h=7 m=4 s=53
